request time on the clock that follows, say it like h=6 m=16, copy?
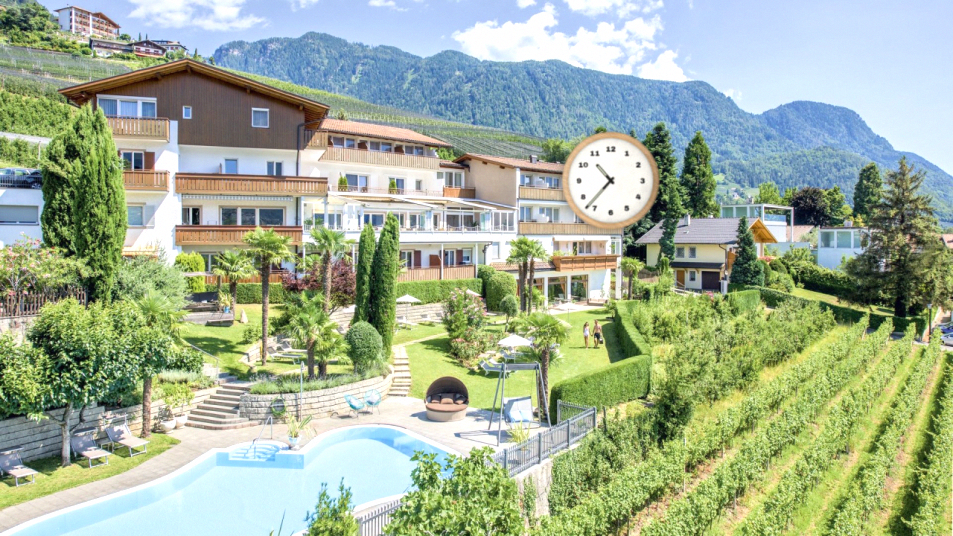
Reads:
h=10 m=37
